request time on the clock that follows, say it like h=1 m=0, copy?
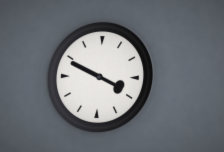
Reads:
h=3 m=49
